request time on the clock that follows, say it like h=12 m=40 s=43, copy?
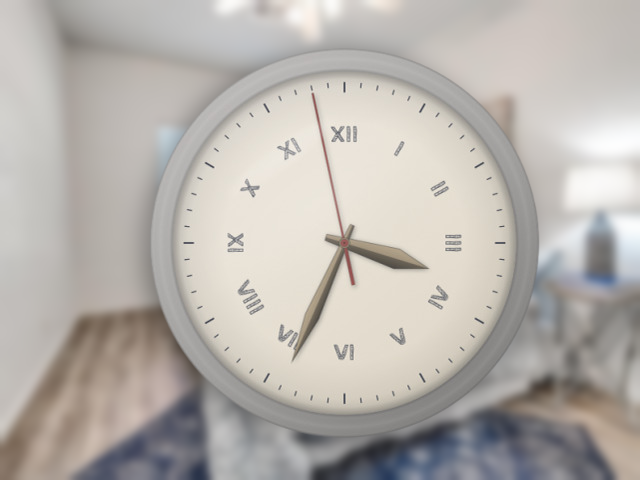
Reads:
h=3 m=33 s=58
